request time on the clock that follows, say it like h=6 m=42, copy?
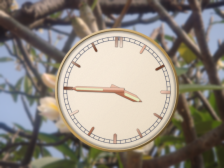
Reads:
h=3 m=45
